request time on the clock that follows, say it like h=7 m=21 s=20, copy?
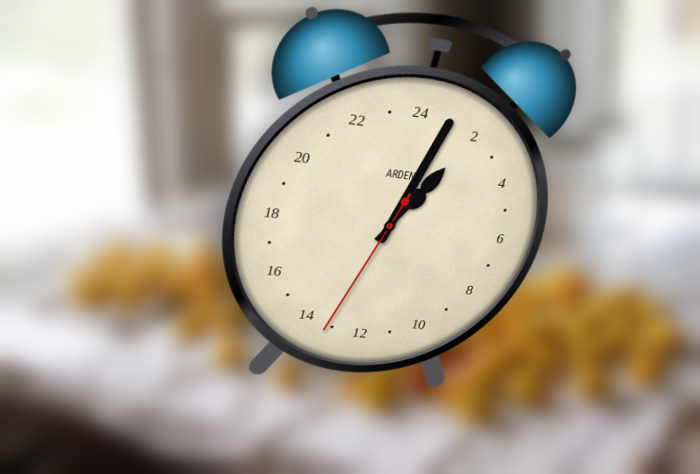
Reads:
h=2 m=2 s=33
